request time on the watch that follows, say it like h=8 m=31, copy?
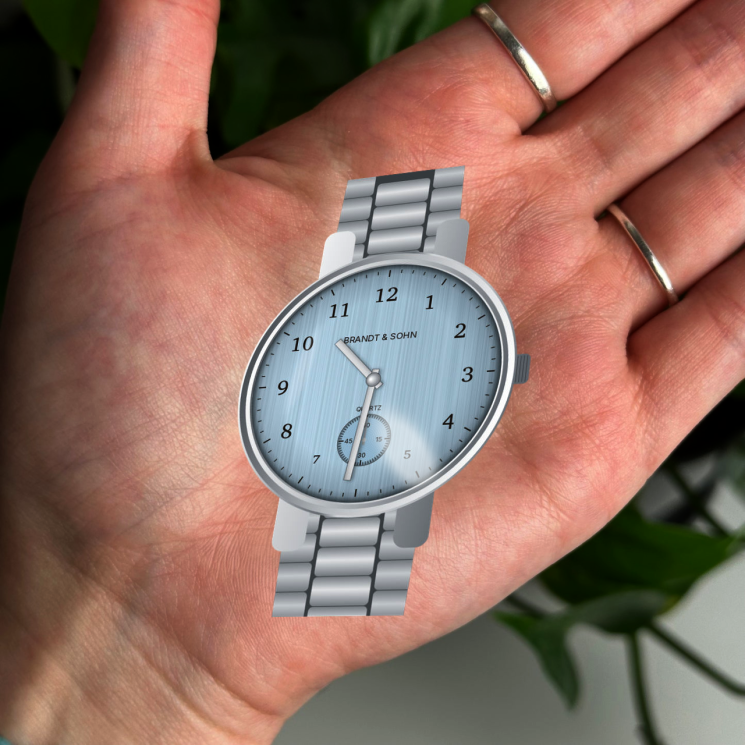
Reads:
h=10 m=31
